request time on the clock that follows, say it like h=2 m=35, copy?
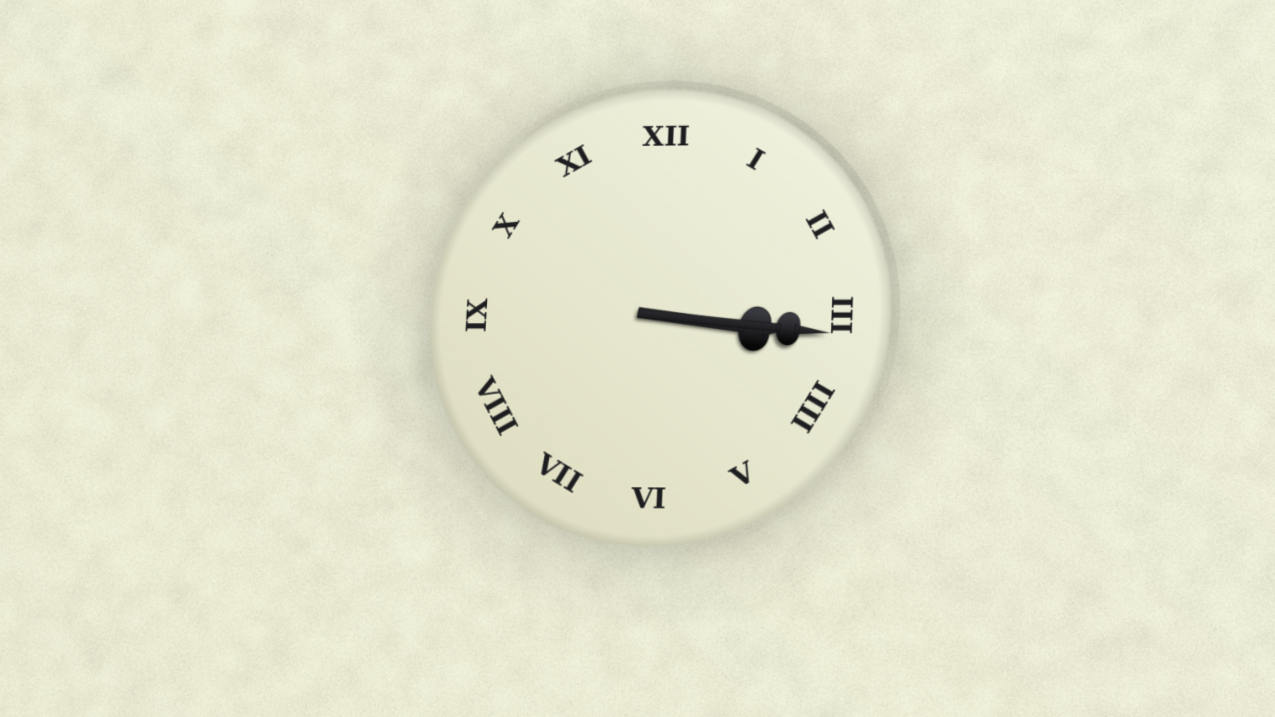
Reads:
h=3 m=16
